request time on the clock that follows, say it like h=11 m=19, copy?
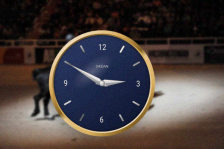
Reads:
h=2 m=50
